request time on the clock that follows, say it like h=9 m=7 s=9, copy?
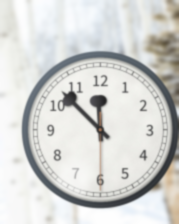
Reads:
h=11 m=52 s=30
